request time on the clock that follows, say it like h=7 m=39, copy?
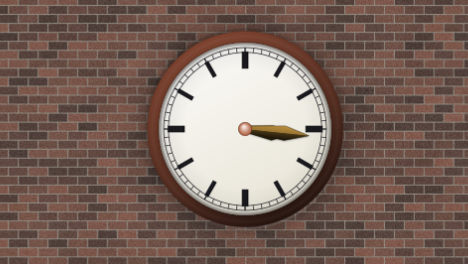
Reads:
h=3 m=16
